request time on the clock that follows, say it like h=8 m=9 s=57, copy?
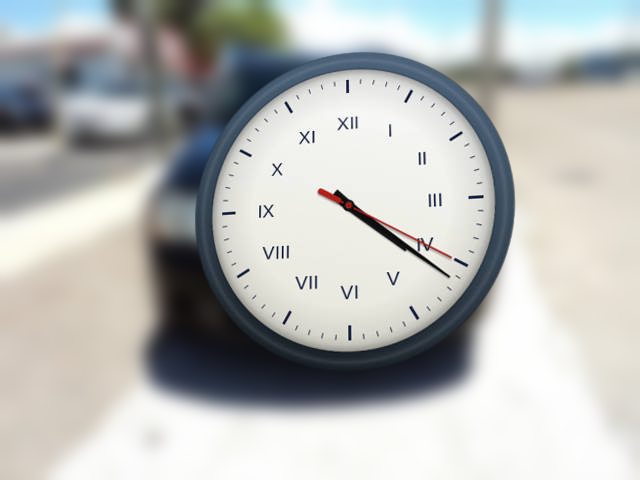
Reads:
h=4 m=21 s=20
